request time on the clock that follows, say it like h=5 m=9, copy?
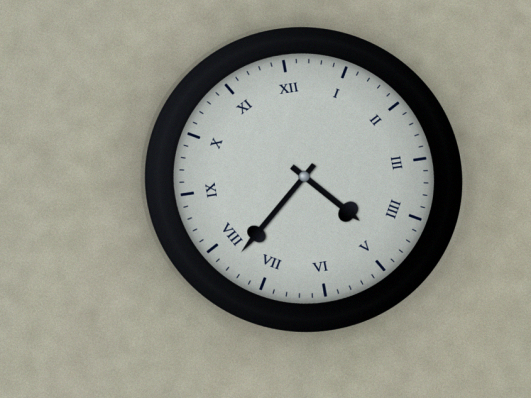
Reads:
h=4 m=38
